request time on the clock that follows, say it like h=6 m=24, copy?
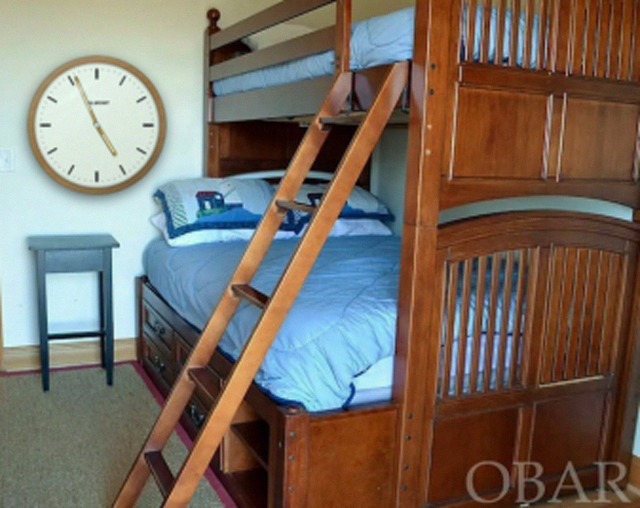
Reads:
h=4 m=56
